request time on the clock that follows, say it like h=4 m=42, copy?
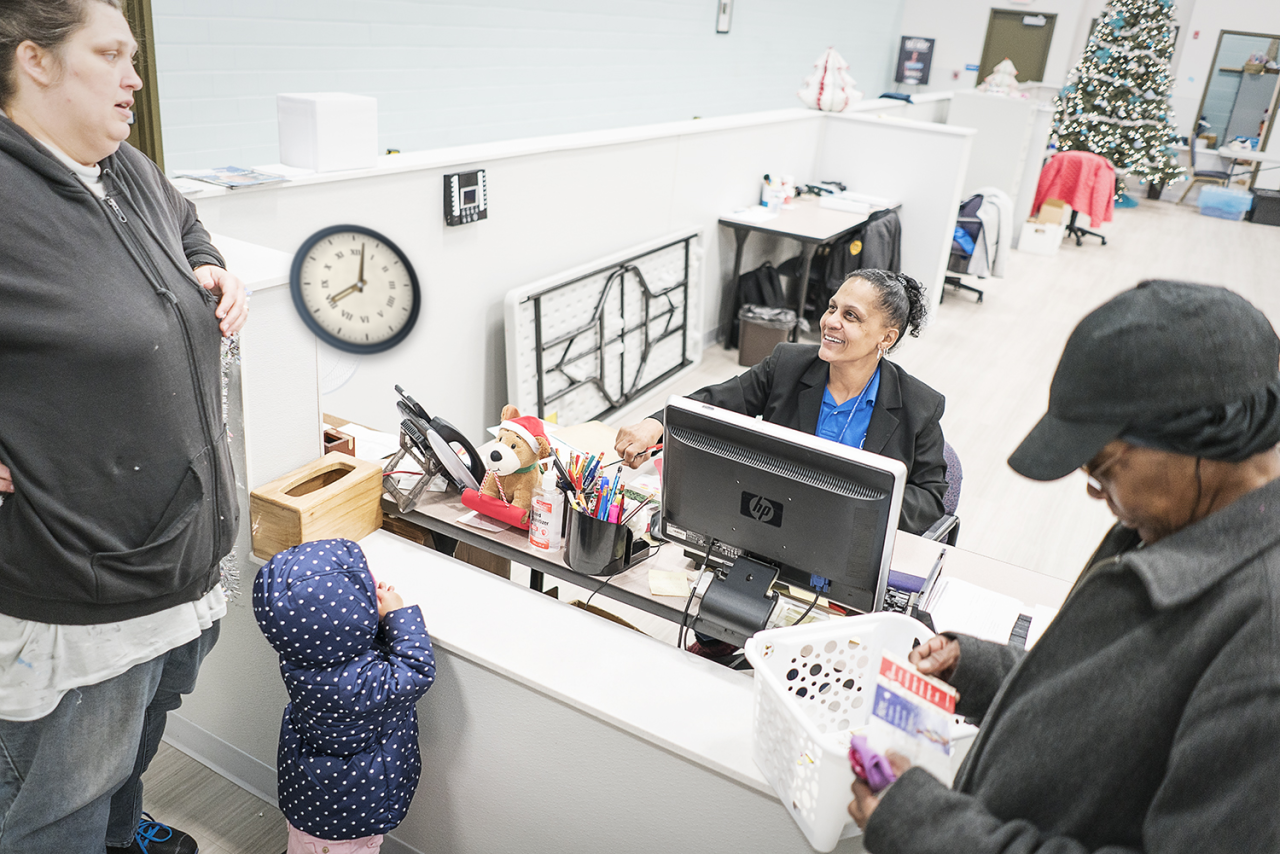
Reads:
h=8 m=2
